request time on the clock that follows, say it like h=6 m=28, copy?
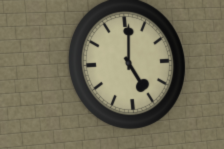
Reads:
h=5 m=1
